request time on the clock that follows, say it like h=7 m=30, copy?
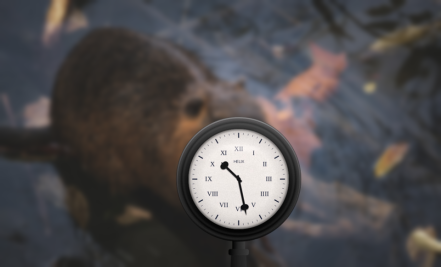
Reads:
h=10 m=28
